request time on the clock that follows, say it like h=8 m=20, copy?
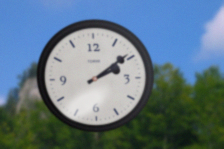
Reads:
h=2 m=9
